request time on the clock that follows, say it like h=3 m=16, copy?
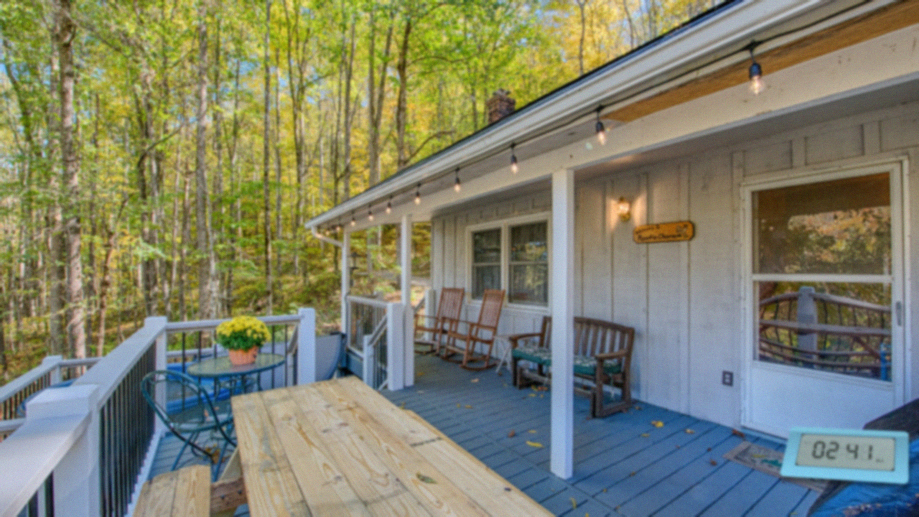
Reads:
h=2 m=41
